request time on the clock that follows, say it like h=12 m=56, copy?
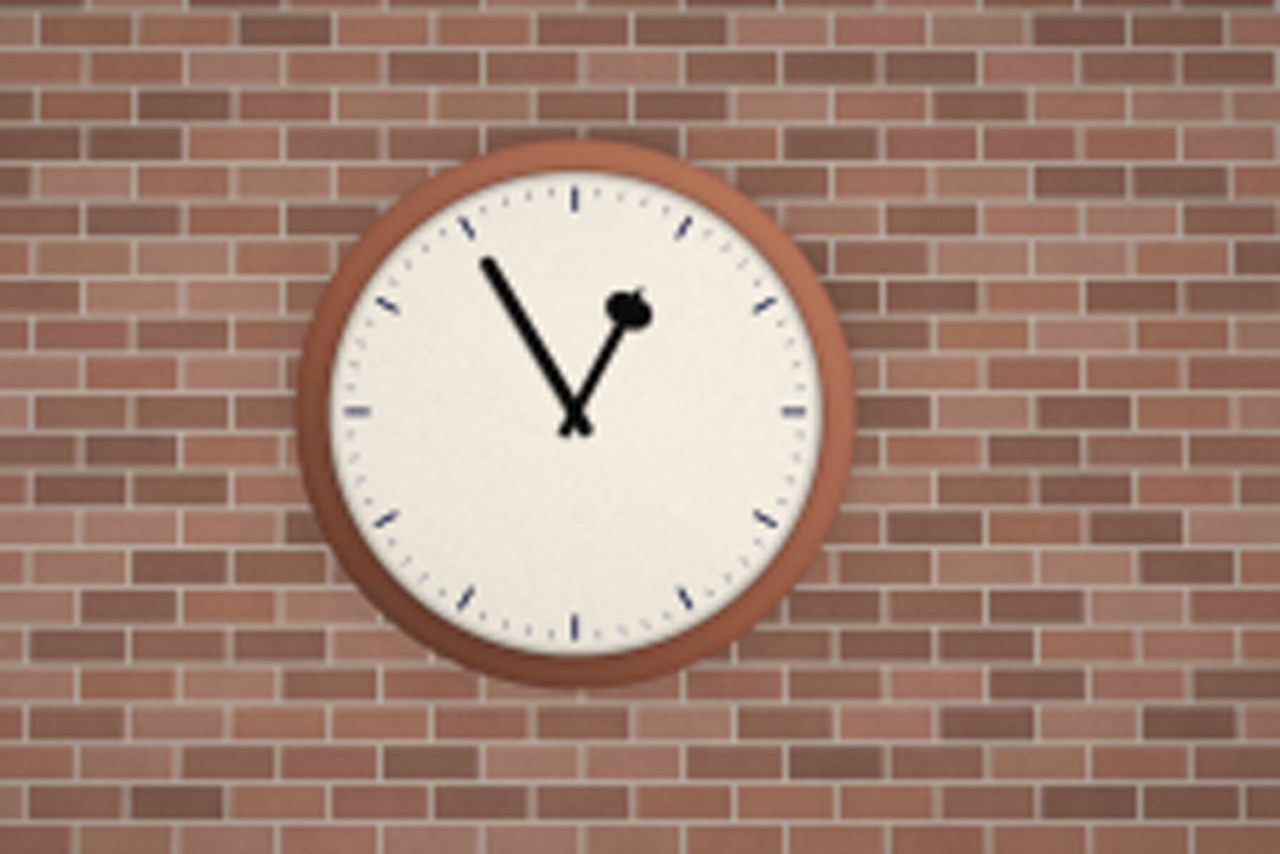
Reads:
h=12 m=55
